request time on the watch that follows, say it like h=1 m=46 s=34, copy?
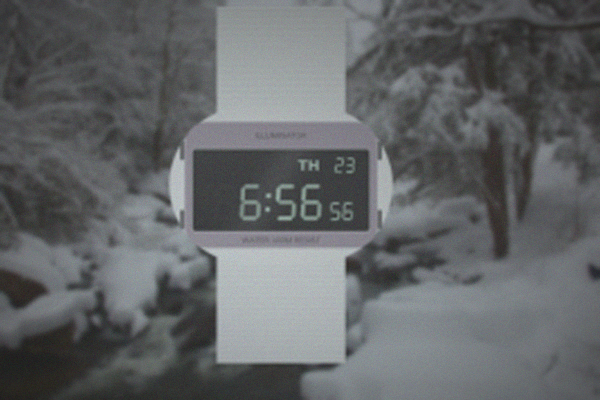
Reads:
h=6 m=56 s=56
